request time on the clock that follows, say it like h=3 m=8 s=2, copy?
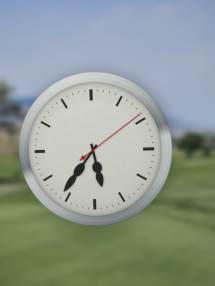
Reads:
h=5 m=36 s=9
